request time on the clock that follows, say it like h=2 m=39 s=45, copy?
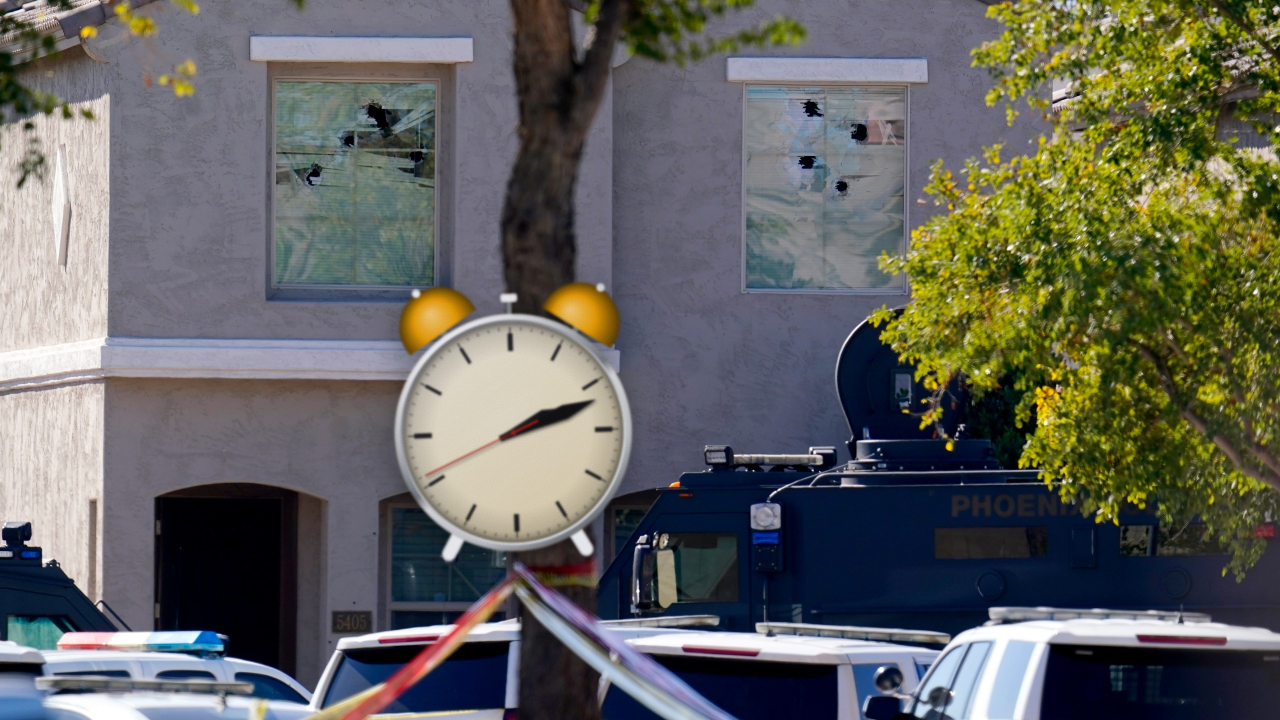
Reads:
h=2 m=11 s=41
